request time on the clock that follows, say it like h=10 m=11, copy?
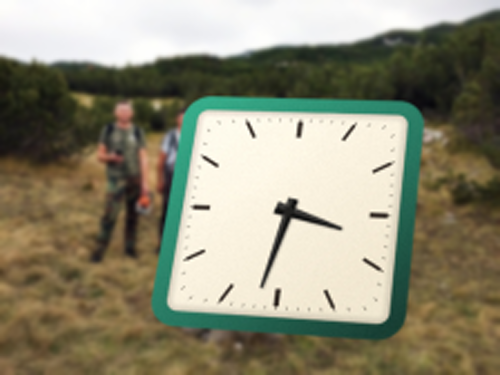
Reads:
h=3 m=32
